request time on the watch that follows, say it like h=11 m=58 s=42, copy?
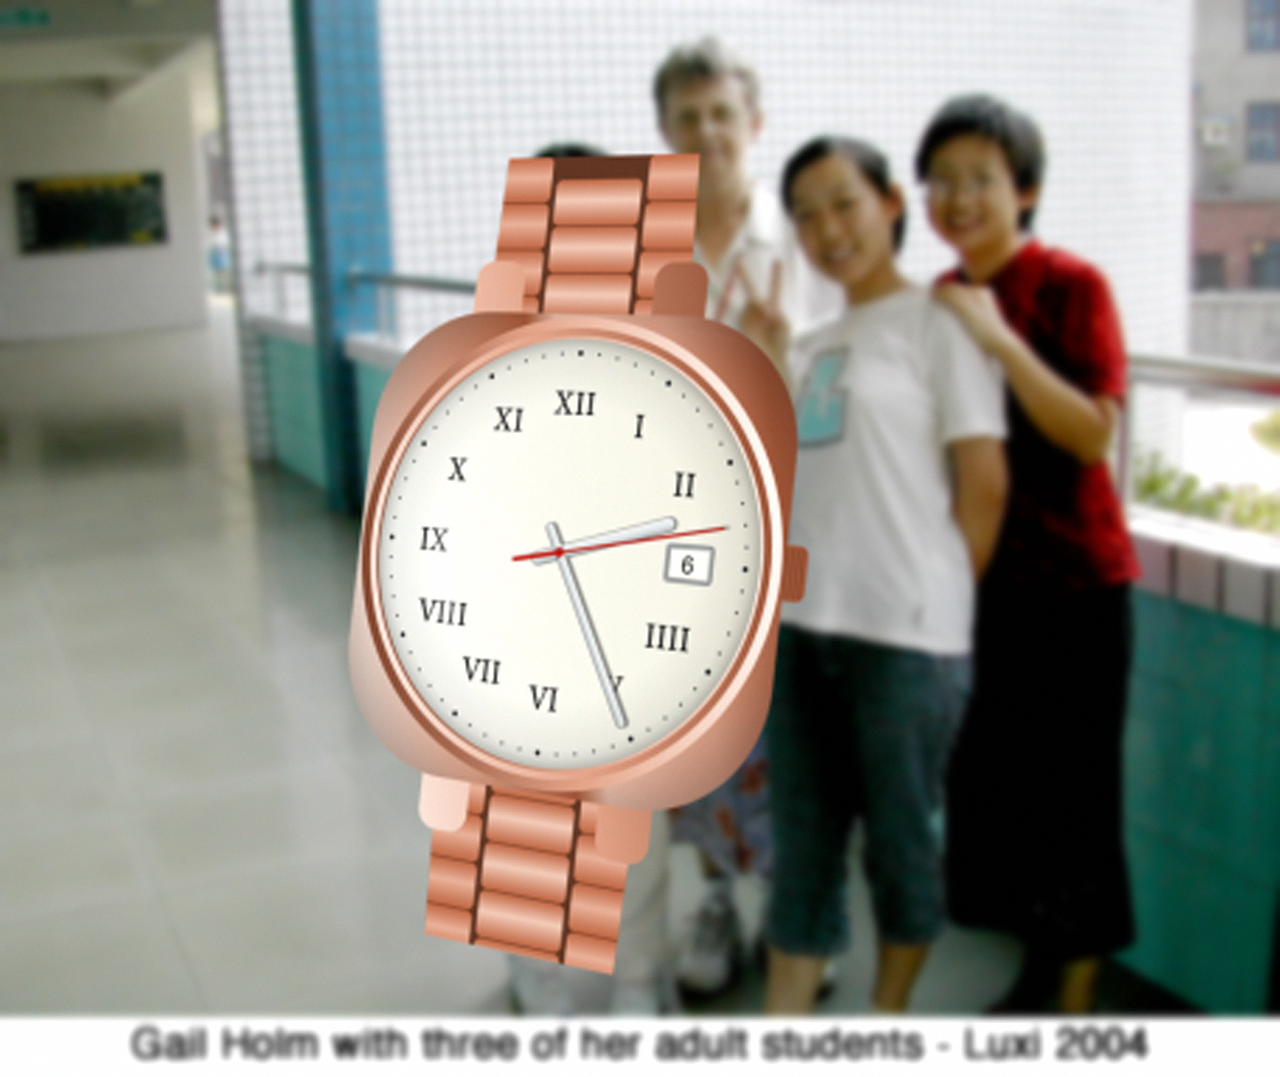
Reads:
h=2 m=25 s=13
